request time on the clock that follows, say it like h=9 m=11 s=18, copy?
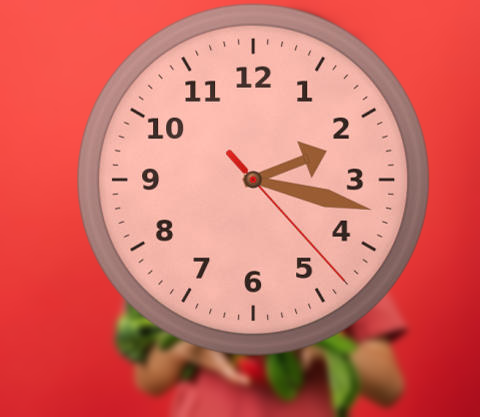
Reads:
h=2 m=17 s=23
